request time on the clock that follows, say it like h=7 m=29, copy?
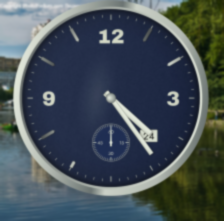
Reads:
h=4 m=24
